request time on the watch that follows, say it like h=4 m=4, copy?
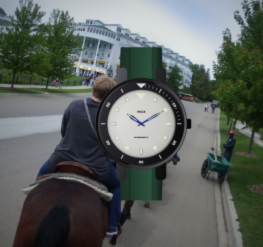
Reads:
h=10 m=10
